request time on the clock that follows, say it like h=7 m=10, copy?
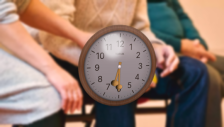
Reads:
h=6 m=30
